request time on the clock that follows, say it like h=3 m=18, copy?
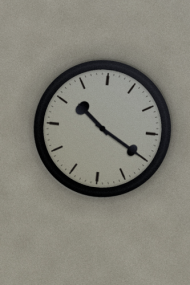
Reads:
h=10 m=20
